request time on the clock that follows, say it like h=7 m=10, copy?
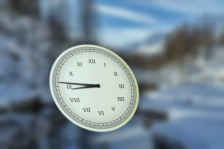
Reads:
h=8 m=46
